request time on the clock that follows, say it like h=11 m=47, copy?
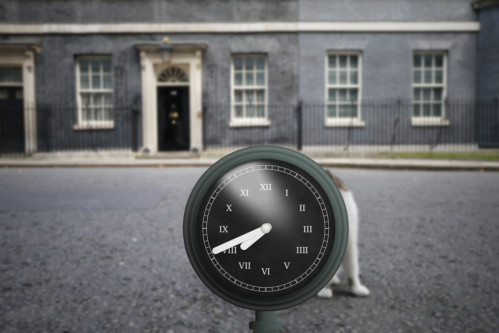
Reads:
h=7 m=41
